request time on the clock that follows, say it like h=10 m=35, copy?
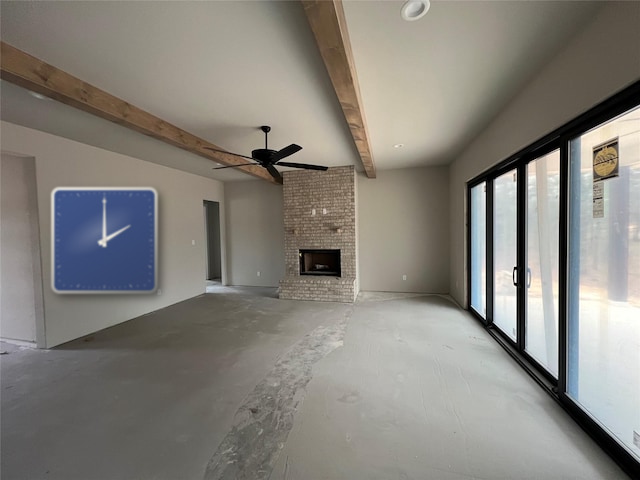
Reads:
h=2 m=0
